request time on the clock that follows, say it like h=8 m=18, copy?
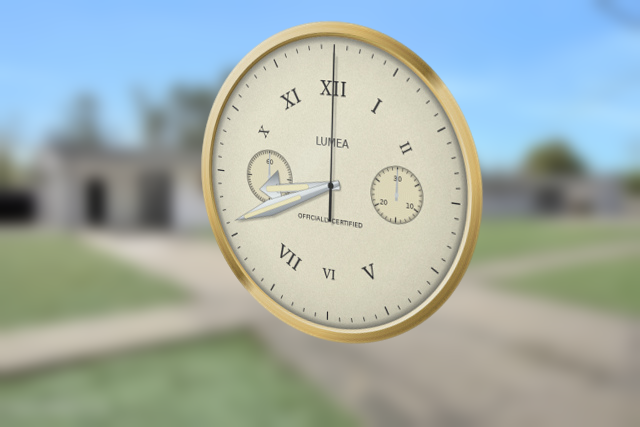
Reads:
h=8 m=41
